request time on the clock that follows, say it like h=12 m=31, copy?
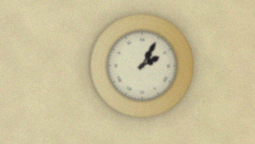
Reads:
h=2 m=5
